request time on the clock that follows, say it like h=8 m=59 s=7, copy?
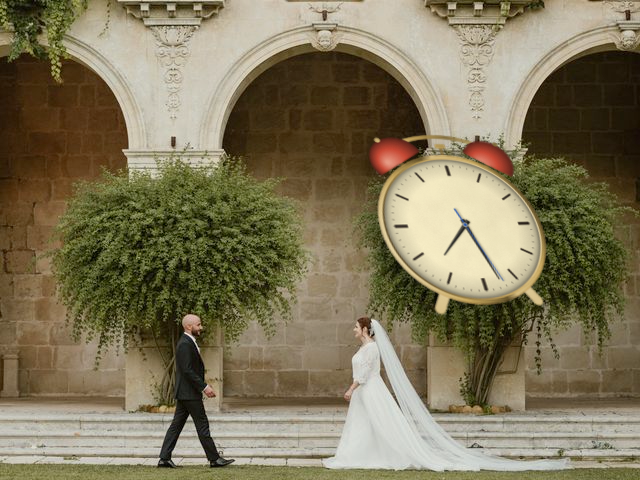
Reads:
h=7 m=27 s=27
